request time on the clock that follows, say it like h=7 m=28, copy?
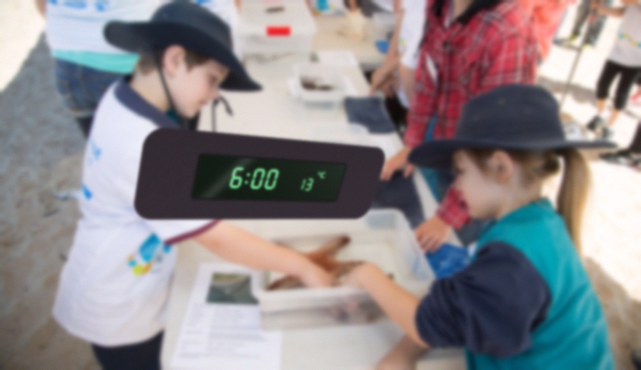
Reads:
h=6 m=0
